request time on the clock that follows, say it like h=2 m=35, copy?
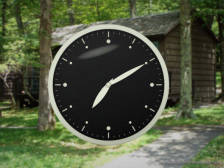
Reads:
h=7 m=10
